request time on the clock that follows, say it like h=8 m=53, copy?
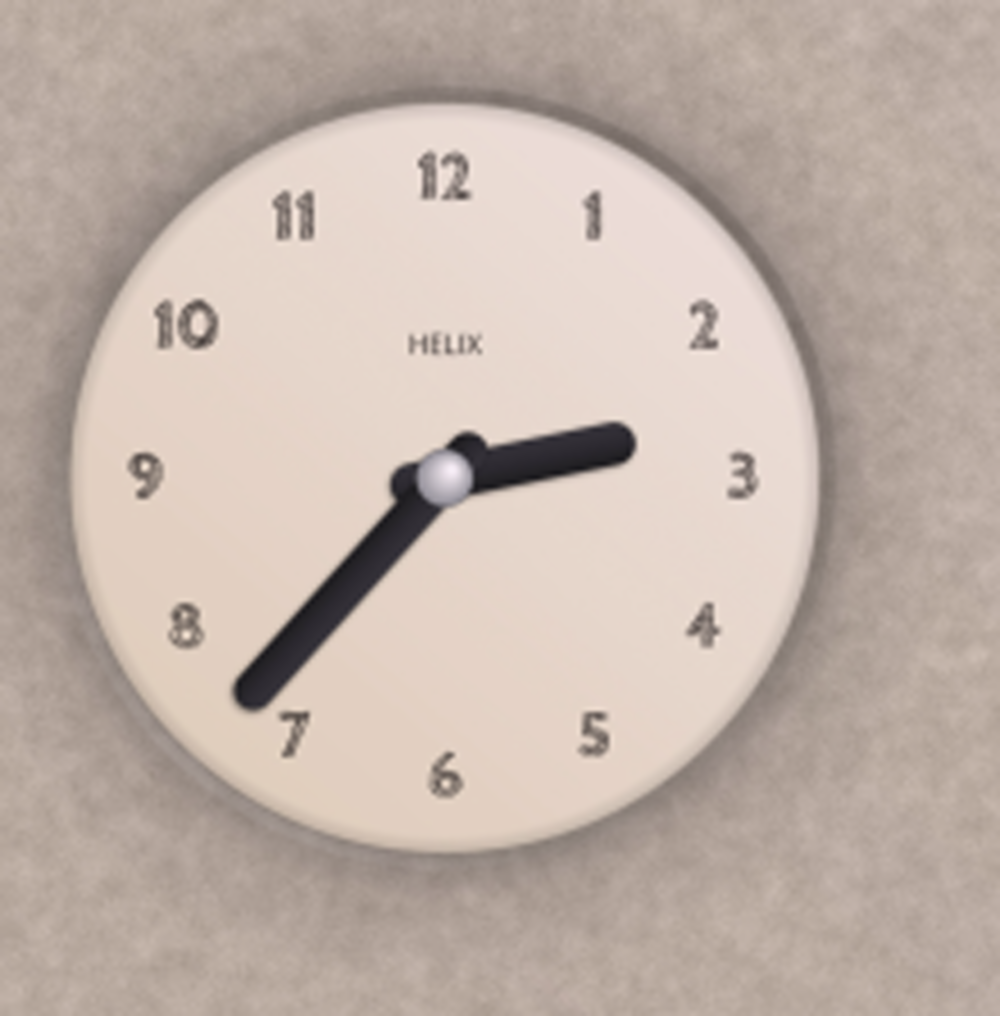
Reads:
h=2 m=37
